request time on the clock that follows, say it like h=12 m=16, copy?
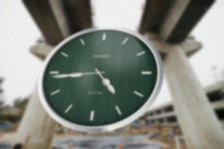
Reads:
h=4 m=44
